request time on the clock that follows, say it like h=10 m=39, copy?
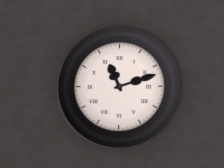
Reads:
h=11 m=12
